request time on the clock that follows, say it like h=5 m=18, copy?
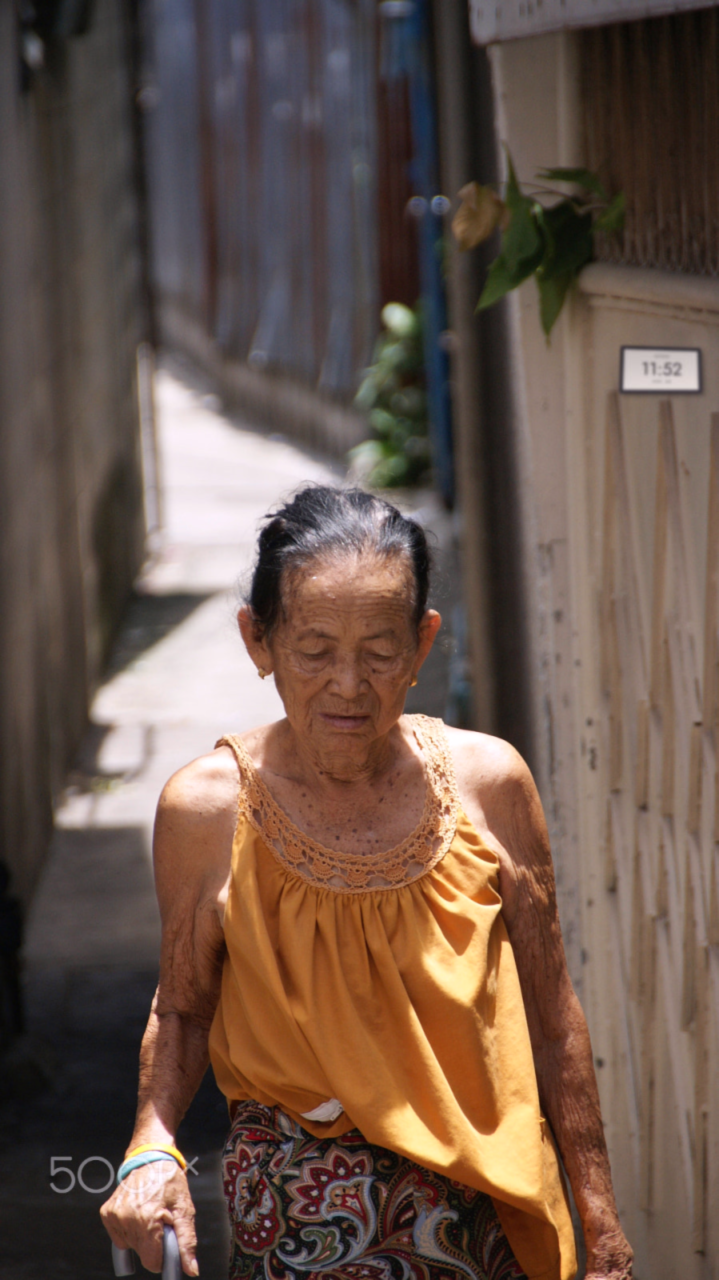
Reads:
h=11 m=52
